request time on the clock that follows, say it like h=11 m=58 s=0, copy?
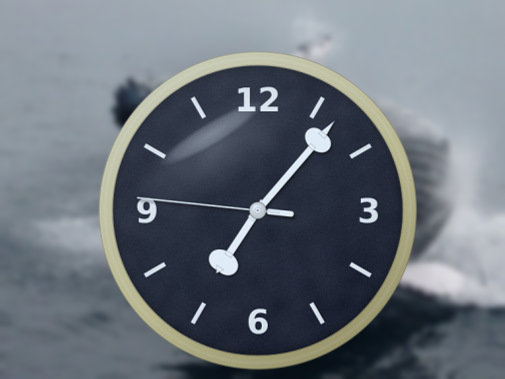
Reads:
h=7 m=6 s=46
